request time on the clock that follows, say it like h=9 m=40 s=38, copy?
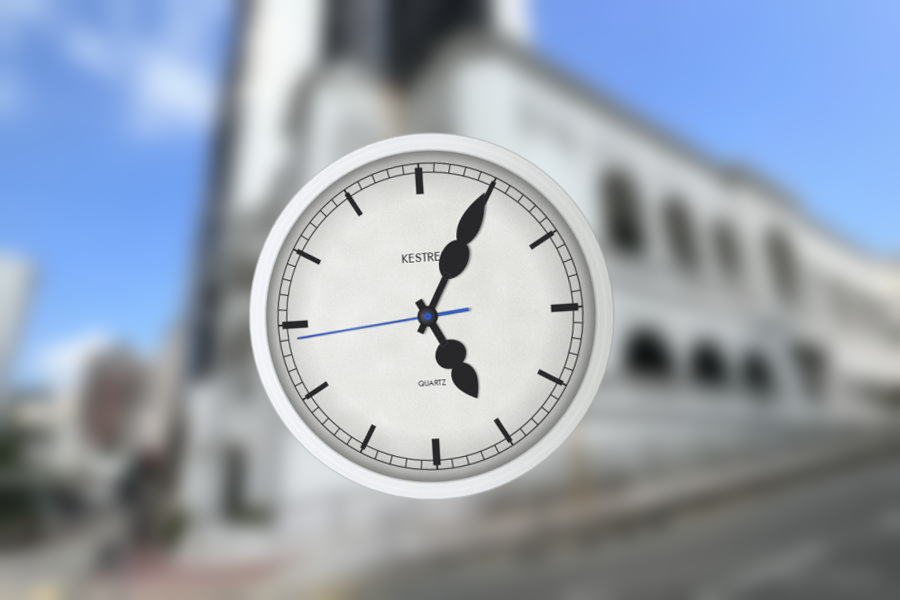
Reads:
h=5 m=4 s=44
